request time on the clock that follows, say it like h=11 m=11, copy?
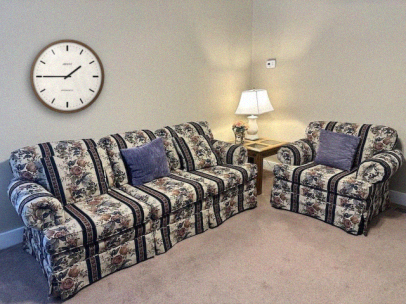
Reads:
h=1 m=45
